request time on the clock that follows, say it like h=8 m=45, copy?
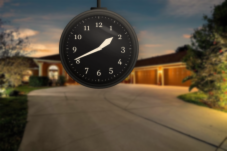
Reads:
h=1 m=41
